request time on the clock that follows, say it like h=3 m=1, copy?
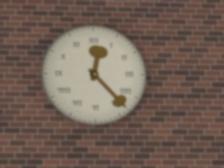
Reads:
h=12 m=23
